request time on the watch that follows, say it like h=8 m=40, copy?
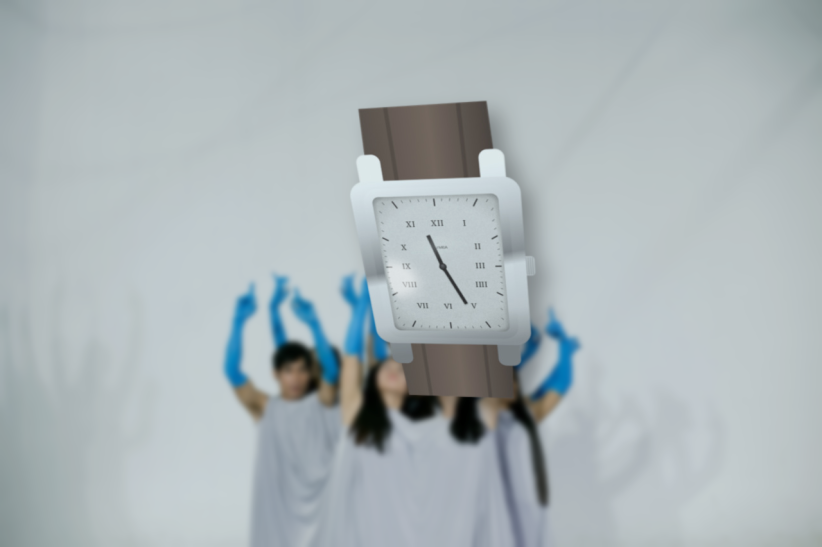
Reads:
h=11 m=26
